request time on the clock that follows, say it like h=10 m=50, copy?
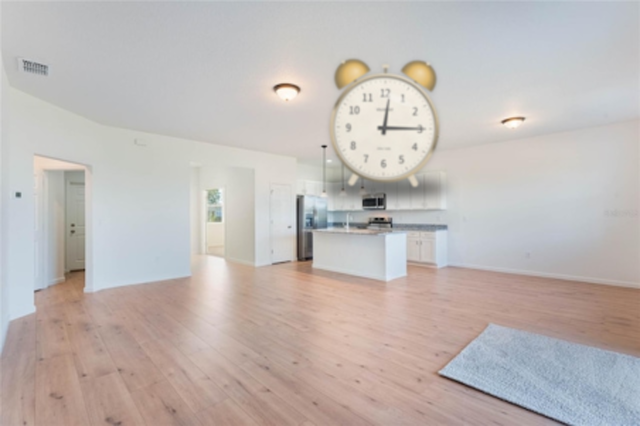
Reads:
h=12 m=15
